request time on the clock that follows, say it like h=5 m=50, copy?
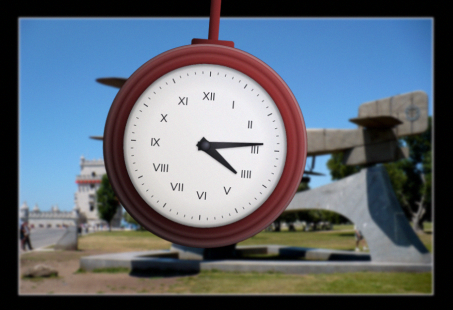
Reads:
h=4 m=14
